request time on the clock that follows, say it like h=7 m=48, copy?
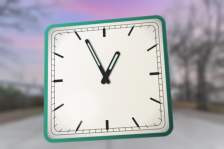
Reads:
h=12 m=56
